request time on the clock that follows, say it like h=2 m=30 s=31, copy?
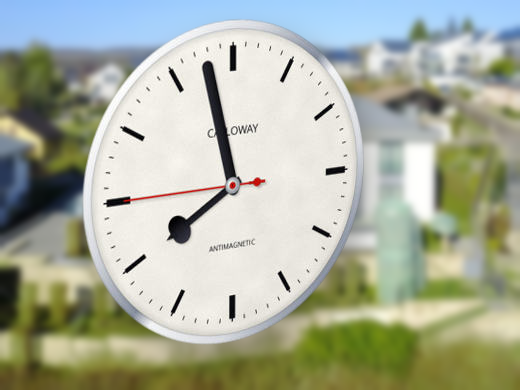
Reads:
h=7 m=57 s=45
